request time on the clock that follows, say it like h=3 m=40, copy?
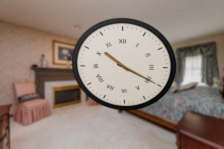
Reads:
h=10 m=20
